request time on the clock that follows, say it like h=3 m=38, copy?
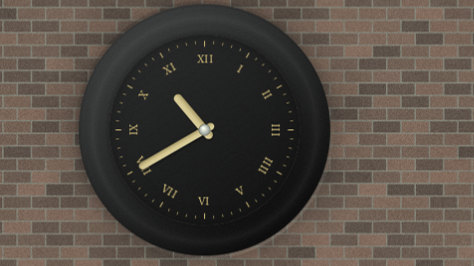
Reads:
h=10 m=40
